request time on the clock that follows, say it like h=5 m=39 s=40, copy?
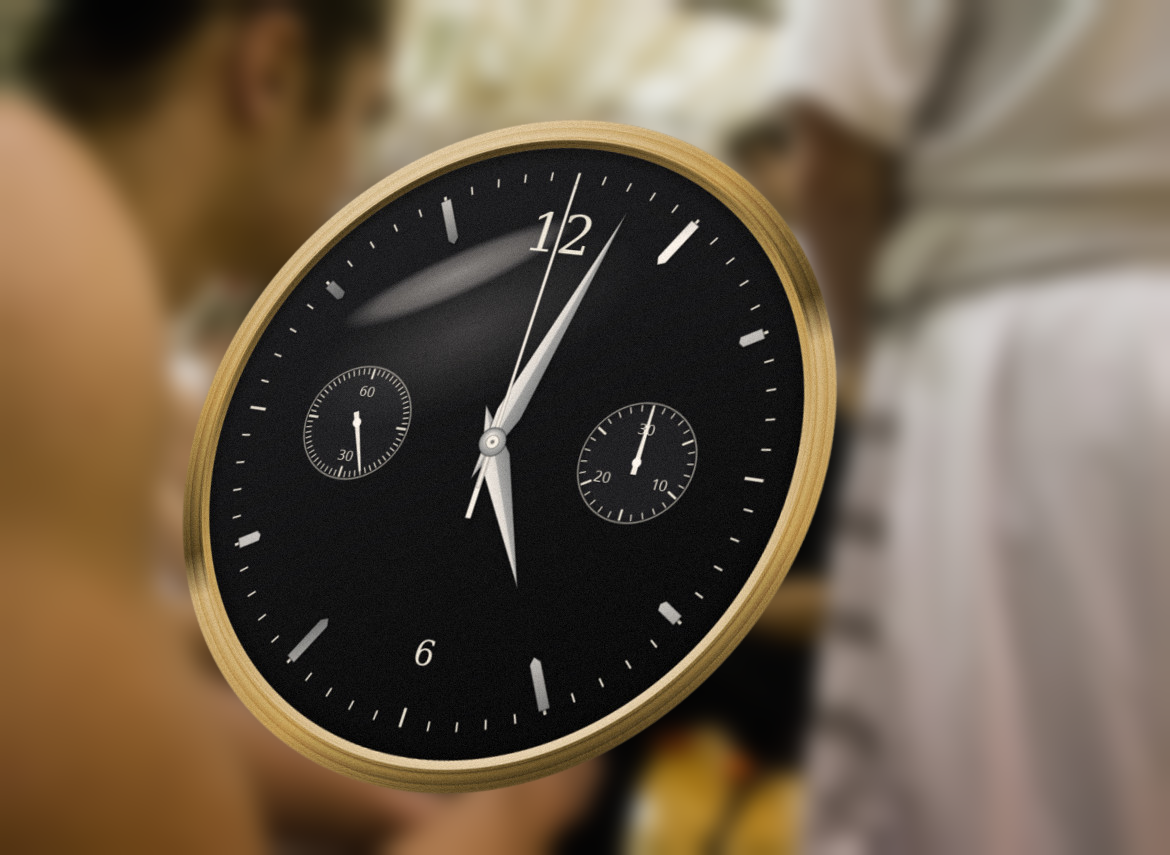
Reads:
h=5 m=2 s=26
